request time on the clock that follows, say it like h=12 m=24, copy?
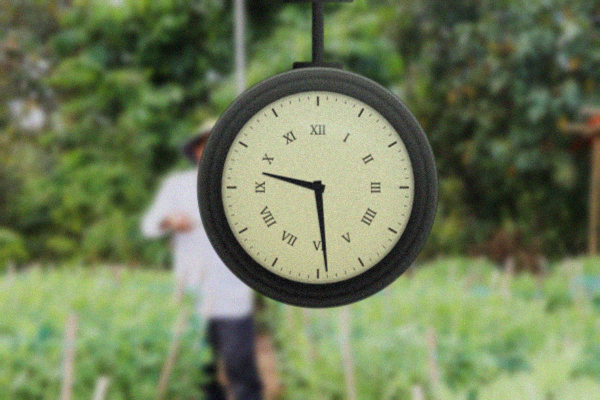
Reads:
h=9 m=29
